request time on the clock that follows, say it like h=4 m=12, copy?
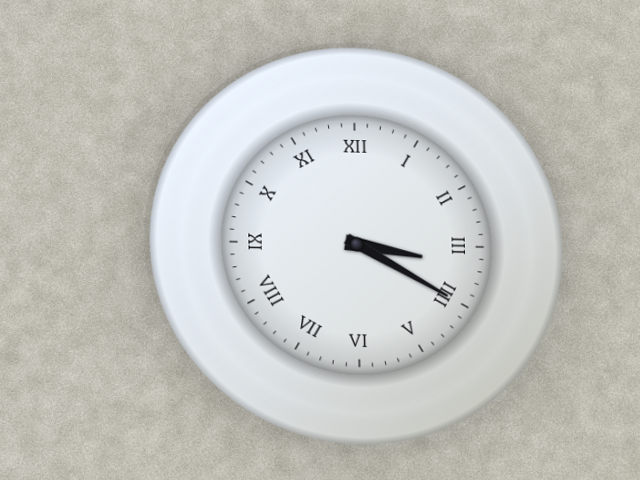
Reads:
h=3 m=20
